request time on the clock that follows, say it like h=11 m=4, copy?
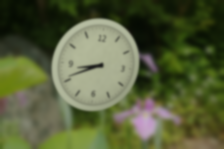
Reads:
h=8 m=41
